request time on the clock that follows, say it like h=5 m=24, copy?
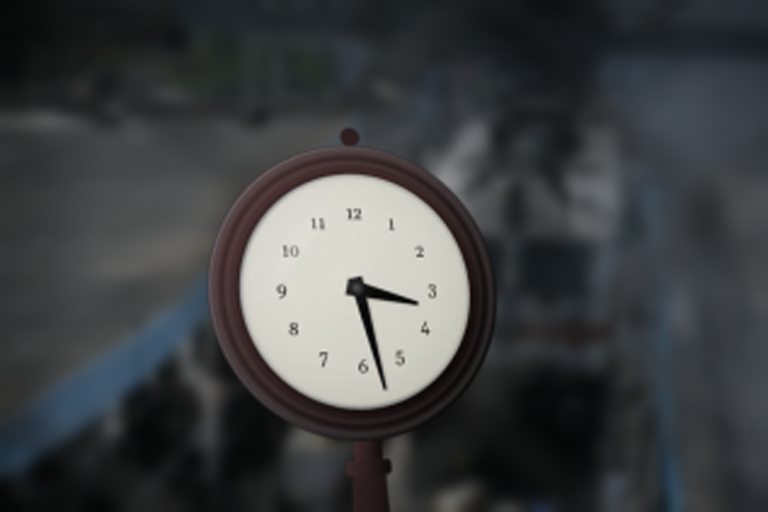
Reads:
h=3 m=28
